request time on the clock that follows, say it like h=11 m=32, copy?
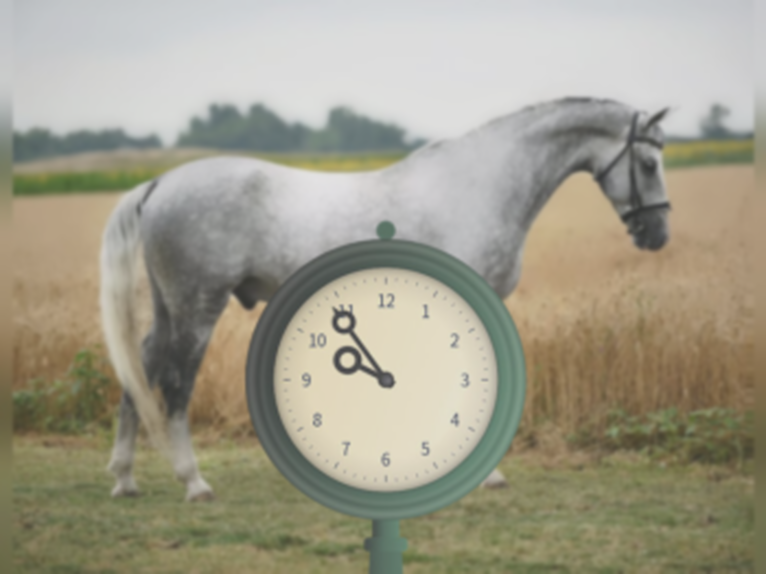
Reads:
h=9 m=54
